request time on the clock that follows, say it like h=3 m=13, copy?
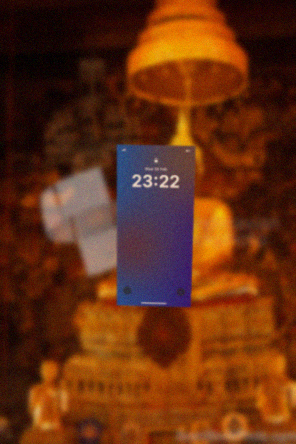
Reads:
h=23 m=22
